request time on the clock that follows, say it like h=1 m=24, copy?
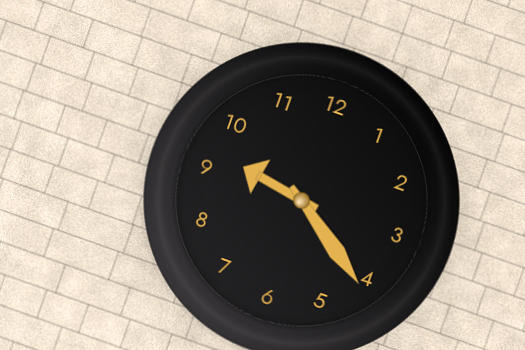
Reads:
h=9 m=21
